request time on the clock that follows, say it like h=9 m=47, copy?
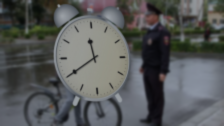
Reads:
h=11 m=40
